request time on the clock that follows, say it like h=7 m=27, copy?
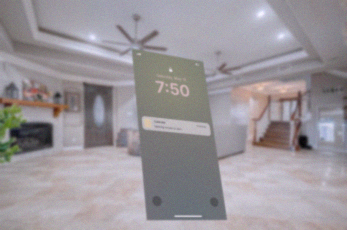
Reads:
h=7 m=50
